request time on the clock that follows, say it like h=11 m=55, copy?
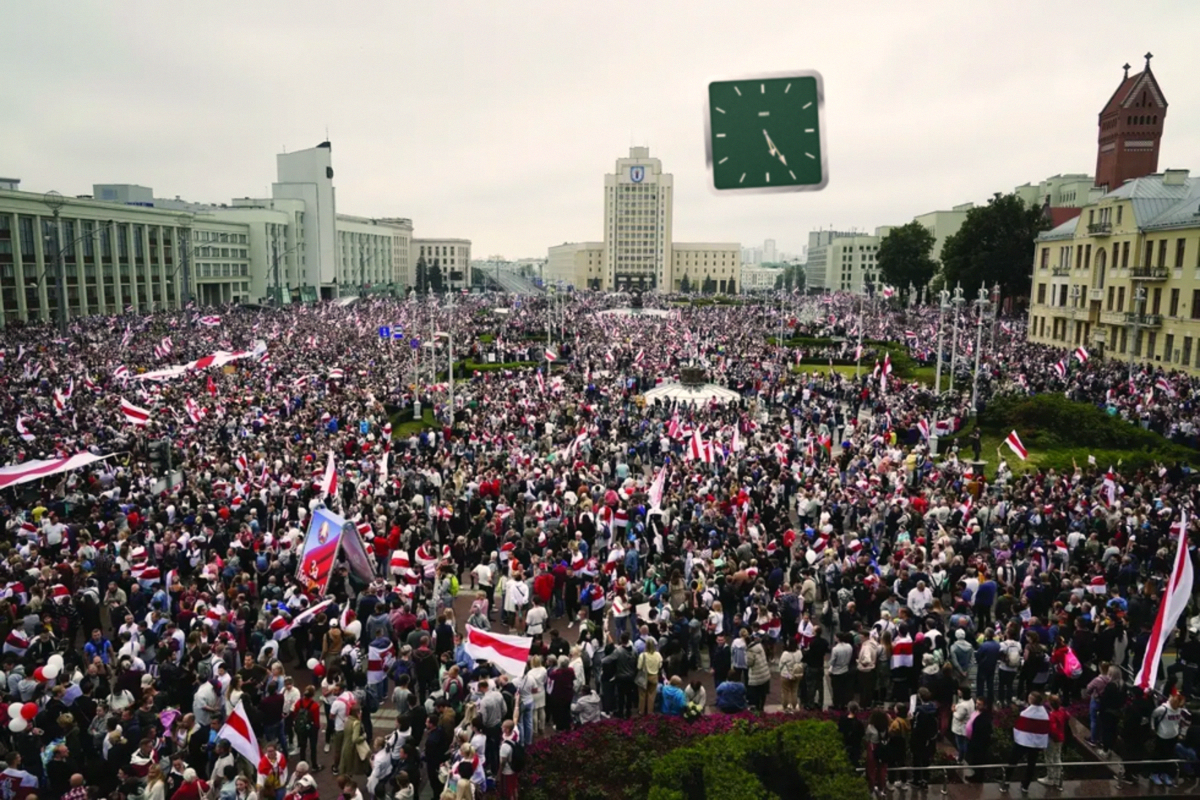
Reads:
h=5 m=25
